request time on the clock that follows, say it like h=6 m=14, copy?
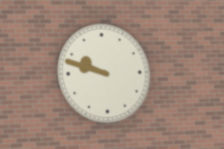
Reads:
h=9 m=48
